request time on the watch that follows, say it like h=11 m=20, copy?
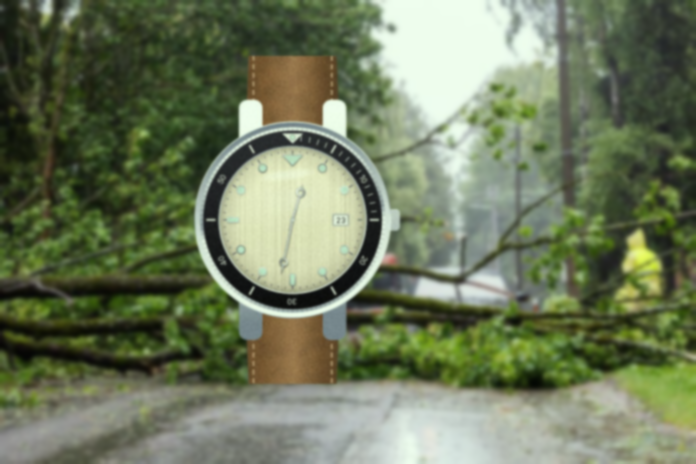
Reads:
h=12 m=32
